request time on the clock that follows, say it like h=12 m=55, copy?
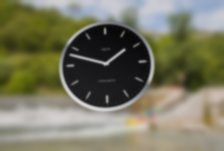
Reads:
h=1 m=48
